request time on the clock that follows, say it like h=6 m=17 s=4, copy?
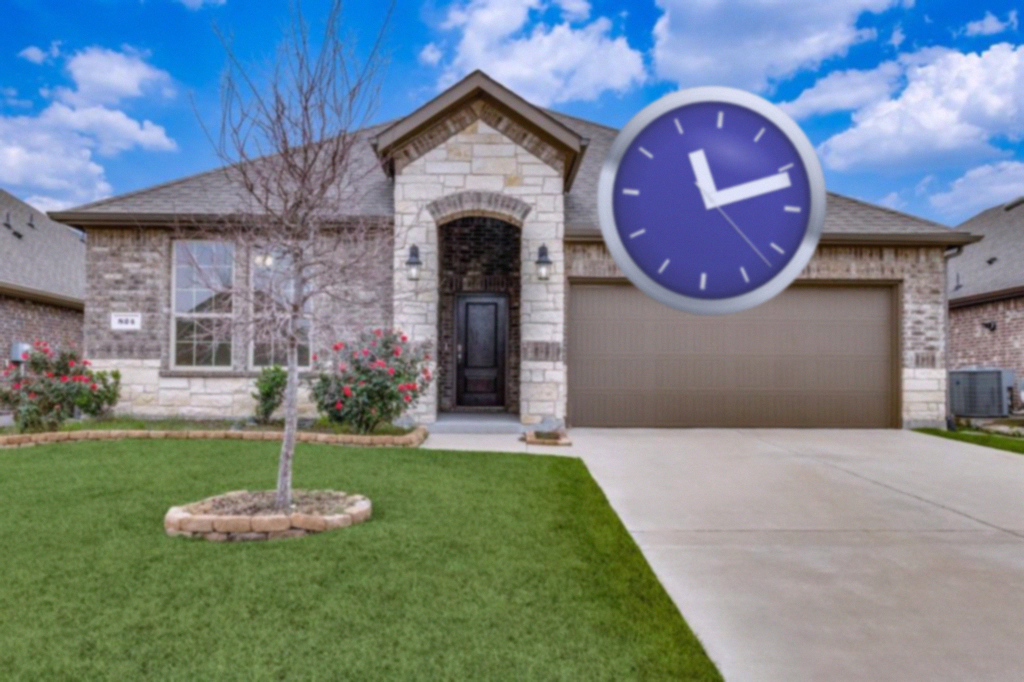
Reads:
h=11 m=11 s=22
